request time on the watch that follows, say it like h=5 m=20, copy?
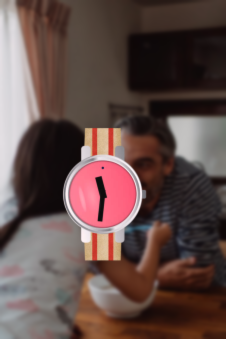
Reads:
h=11 m=31
